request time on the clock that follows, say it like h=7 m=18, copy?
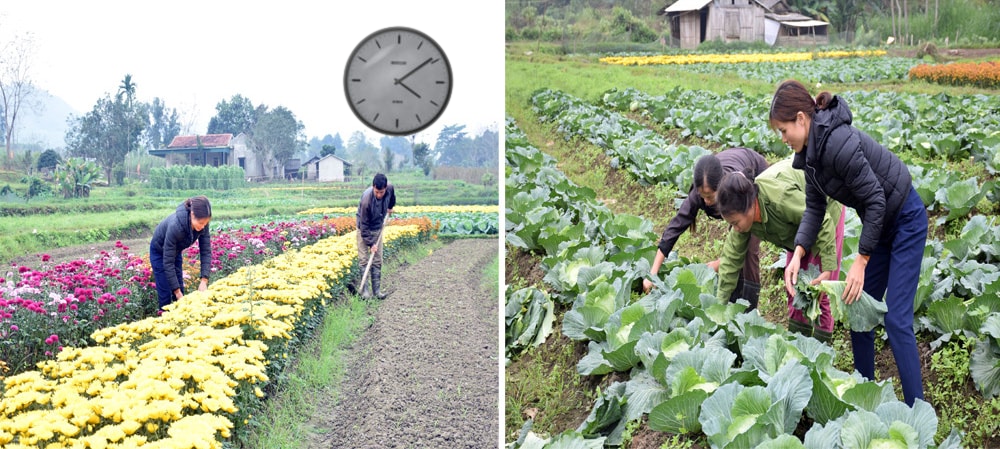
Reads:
h=4 m=9
